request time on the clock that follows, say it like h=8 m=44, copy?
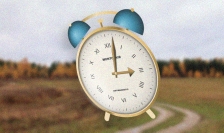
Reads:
h=3 m=2
